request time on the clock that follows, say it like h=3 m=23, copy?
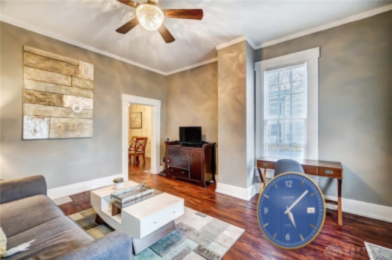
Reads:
h=5 m=8
